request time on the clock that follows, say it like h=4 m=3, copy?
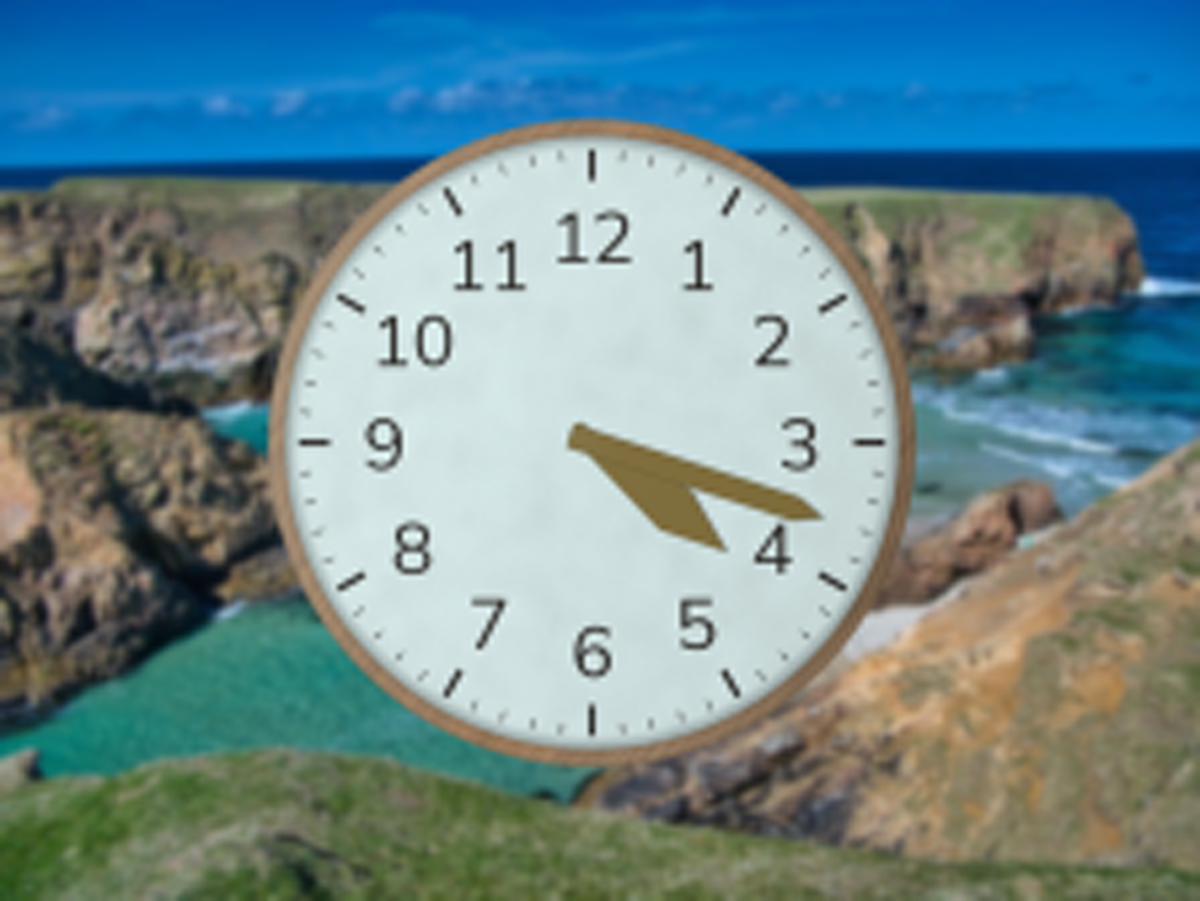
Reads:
h=4 m=18
